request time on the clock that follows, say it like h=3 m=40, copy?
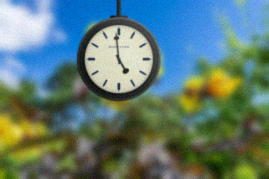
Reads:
h=4 m=59
